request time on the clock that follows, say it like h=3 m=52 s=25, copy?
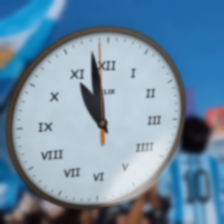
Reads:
h=10 m=57 s=59
